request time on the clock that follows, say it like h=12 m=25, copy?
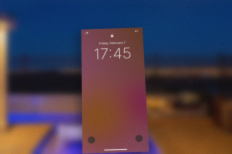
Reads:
h=17 m=45
